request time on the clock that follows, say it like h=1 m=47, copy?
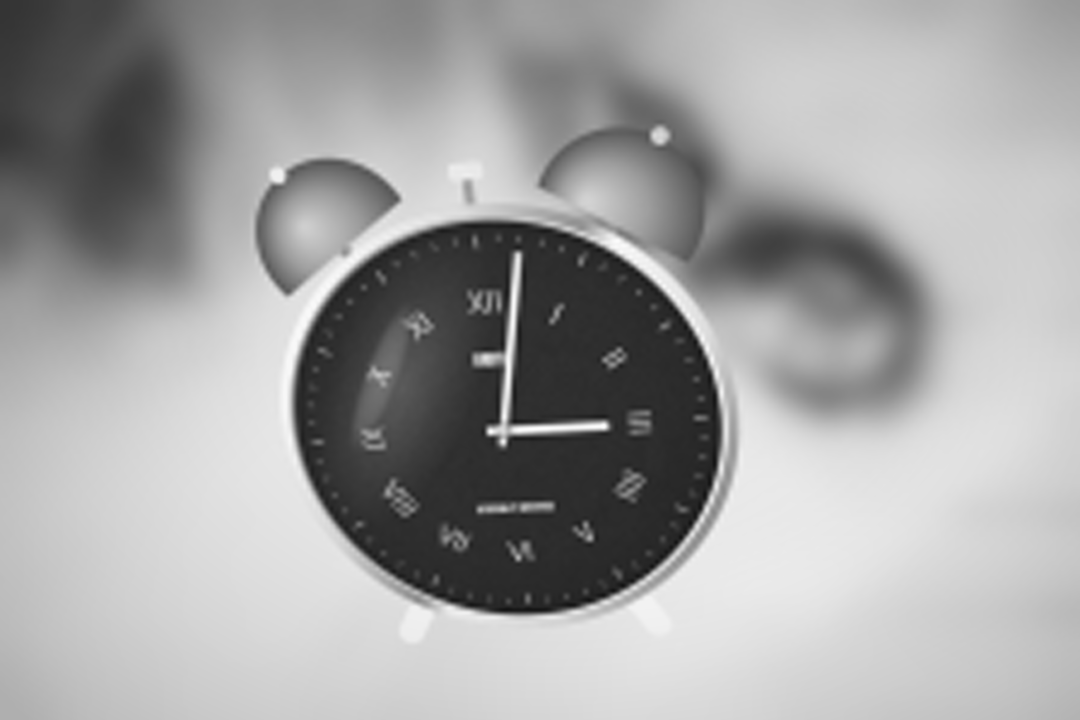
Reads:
h=3 m=2
